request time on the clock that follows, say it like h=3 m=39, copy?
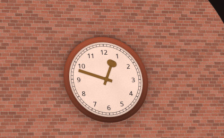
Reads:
h=12 m=48
